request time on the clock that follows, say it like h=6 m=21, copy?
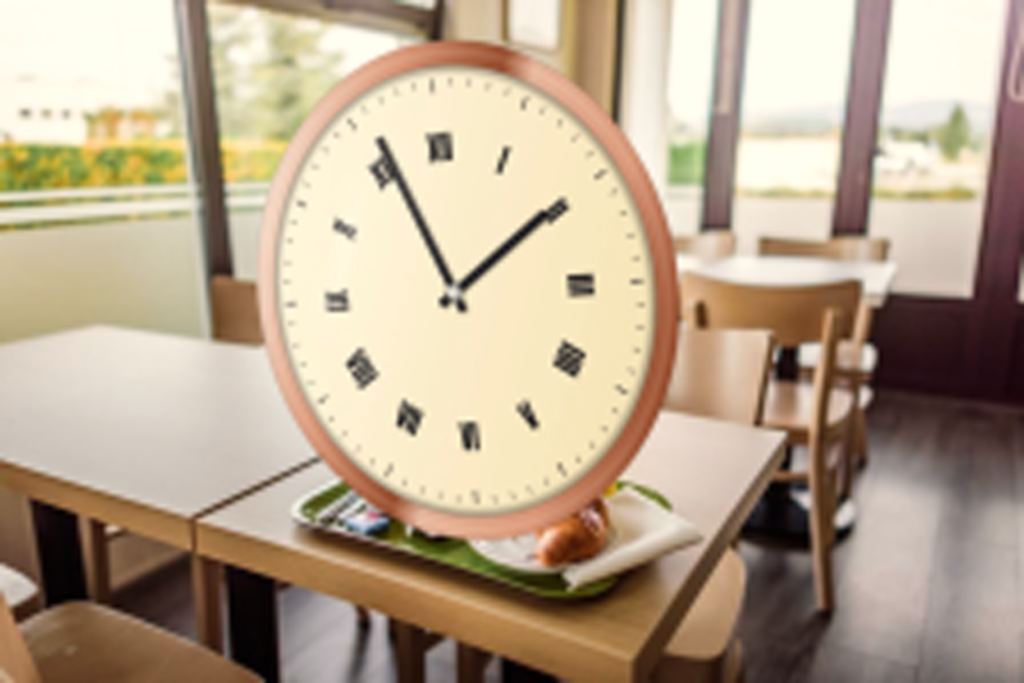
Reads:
h=1 m=56
